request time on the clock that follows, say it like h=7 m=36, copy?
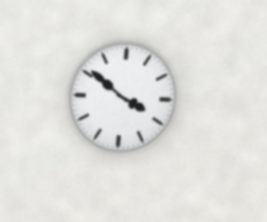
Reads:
h=3 m=51
